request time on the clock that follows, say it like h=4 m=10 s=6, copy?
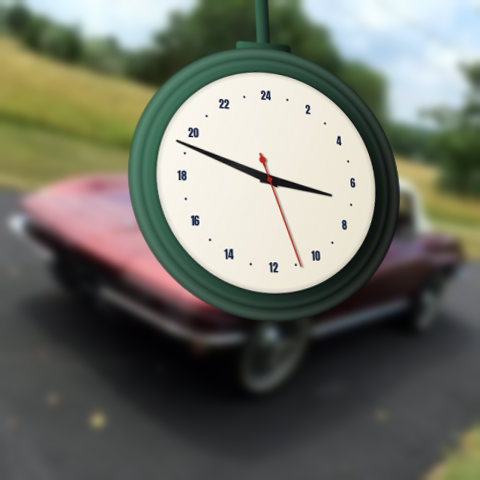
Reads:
h=6 m=48 s=27
